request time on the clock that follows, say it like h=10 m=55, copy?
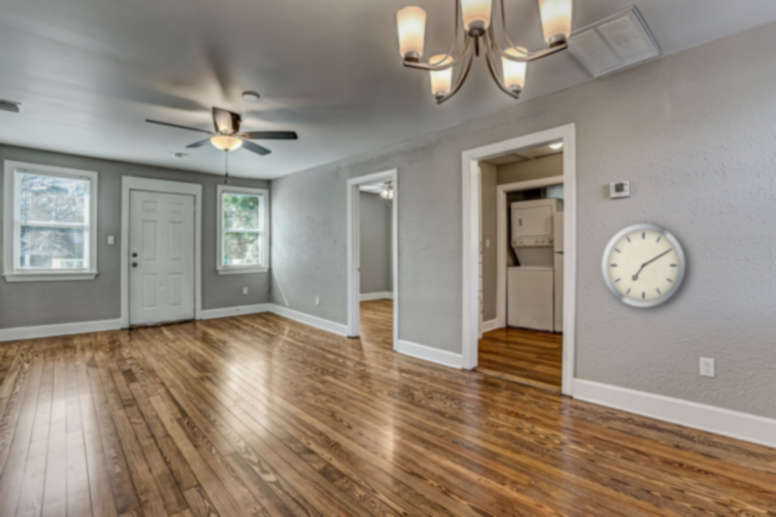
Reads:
h=7 m=10
